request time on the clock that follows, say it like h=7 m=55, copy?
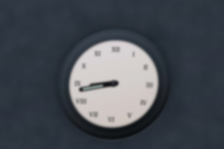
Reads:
h=8 m=43
